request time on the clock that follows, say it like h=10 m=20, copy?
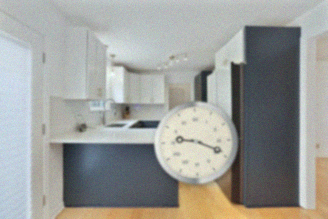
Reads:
h=9 m=19
